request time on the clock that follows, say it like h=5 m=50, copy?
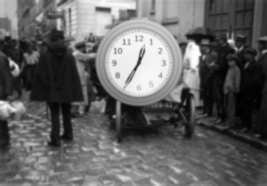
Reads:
h=12 m=35
